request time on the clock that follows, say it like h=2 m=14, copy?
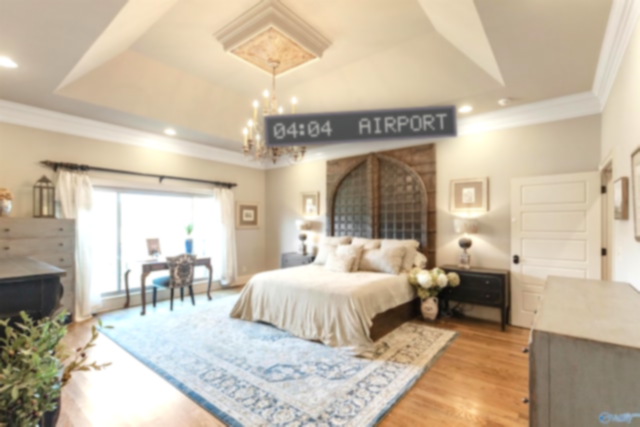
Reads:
h=4 m=4
